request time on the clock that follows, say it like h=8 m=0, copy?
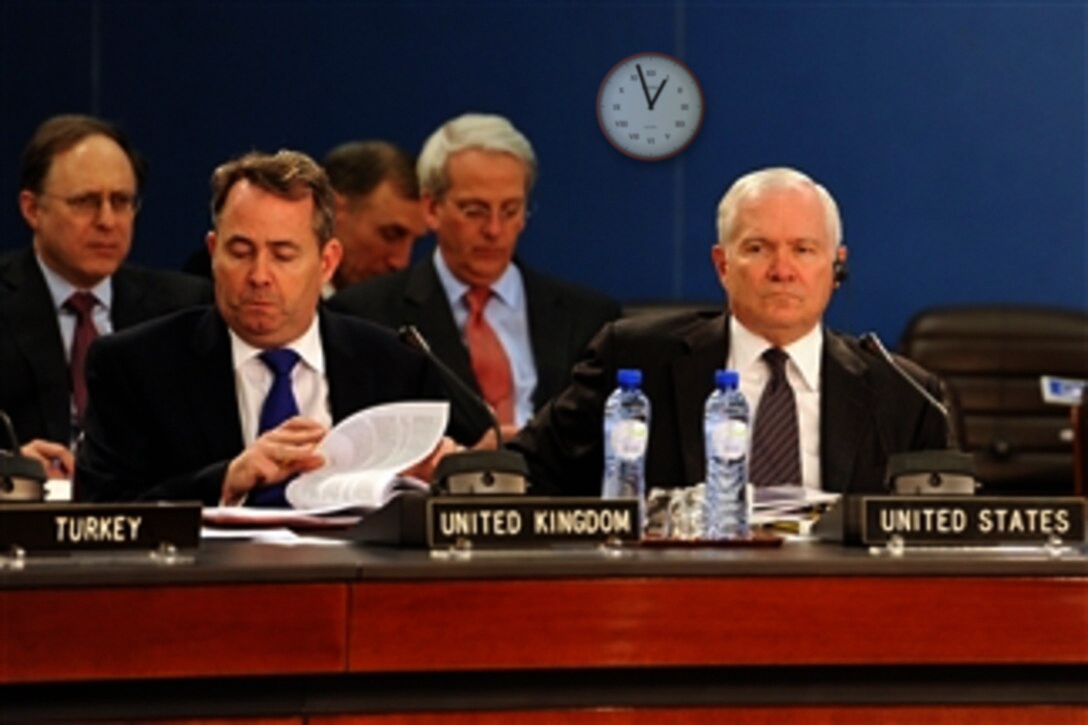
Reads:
h=12 m=57
